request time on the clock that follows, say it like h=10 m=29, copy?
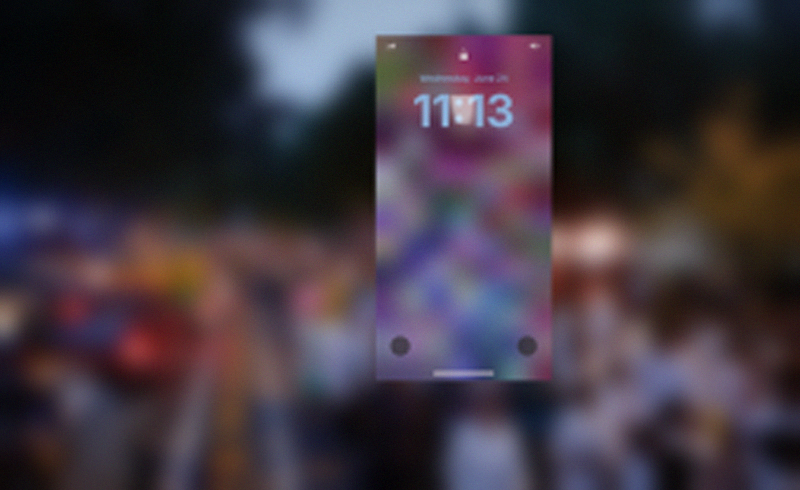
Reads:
h=11 m=13
